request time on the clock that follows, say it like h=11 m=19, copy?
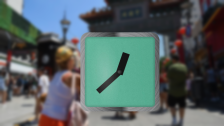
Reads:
h=12 m=38
